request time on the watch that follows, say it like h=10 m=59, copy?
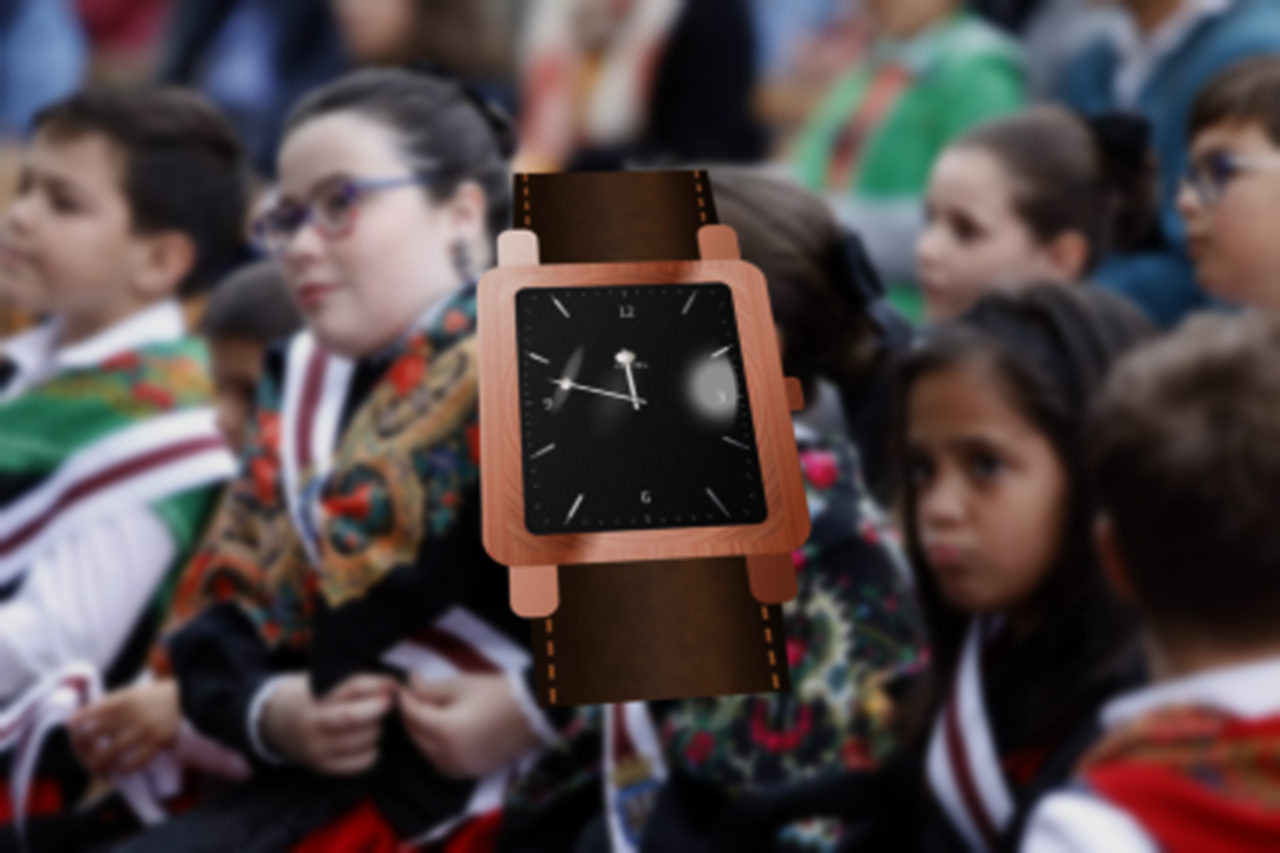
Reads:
h=11 m=48
